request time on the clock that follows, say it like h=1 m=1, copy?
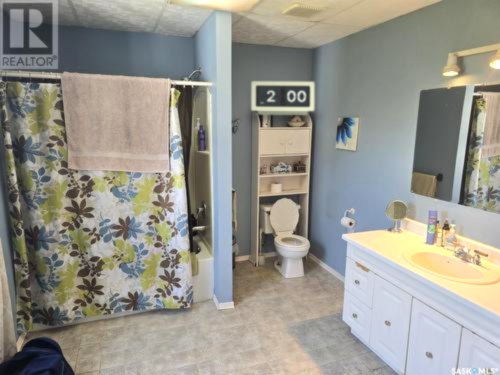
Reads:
h=2 m=0
